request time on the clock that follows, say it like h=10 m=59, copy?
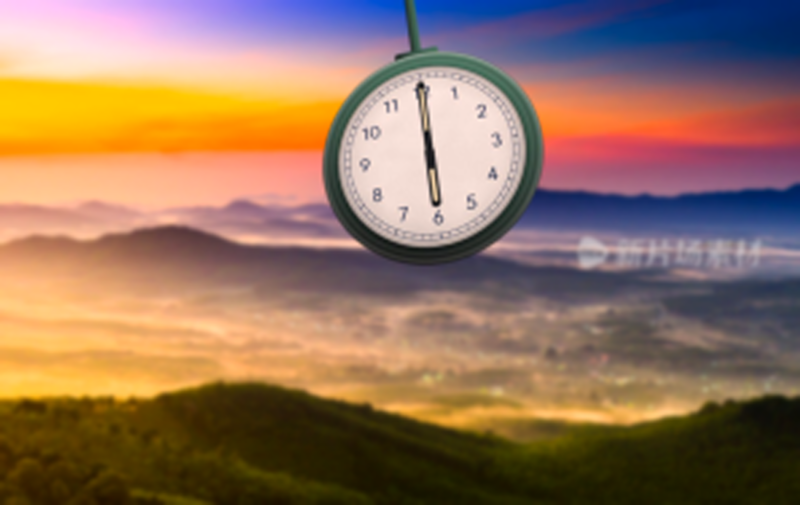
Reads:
h=6 m=0
